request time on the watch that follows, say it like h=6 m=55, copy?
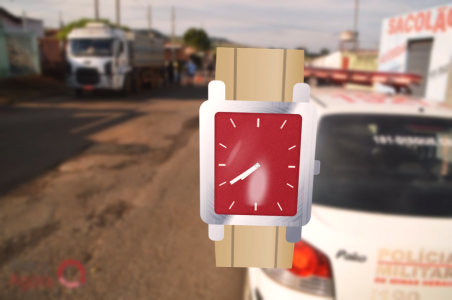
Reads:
h=7 m=39
